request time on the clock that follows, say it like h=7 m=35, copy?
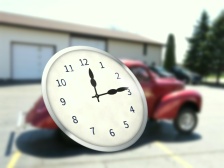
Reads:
h=12 m=14
